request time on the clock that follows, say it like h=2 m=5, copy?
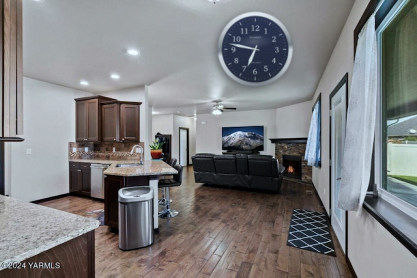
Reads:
h=6 m=47
